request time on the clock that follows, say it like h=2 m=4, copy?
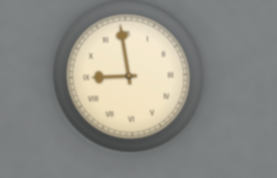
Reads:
h=8 m=59
